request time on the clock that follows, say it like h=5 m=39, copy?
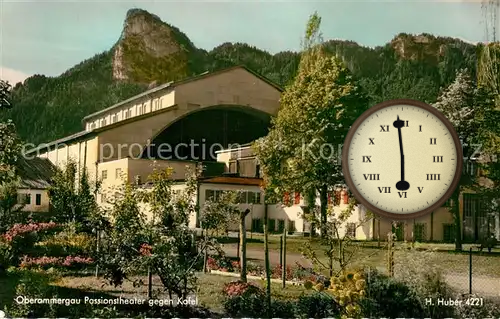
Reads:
h=5 m=59
